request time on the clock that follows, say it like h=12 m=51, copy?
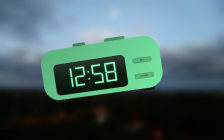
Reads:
h=12 m=58
